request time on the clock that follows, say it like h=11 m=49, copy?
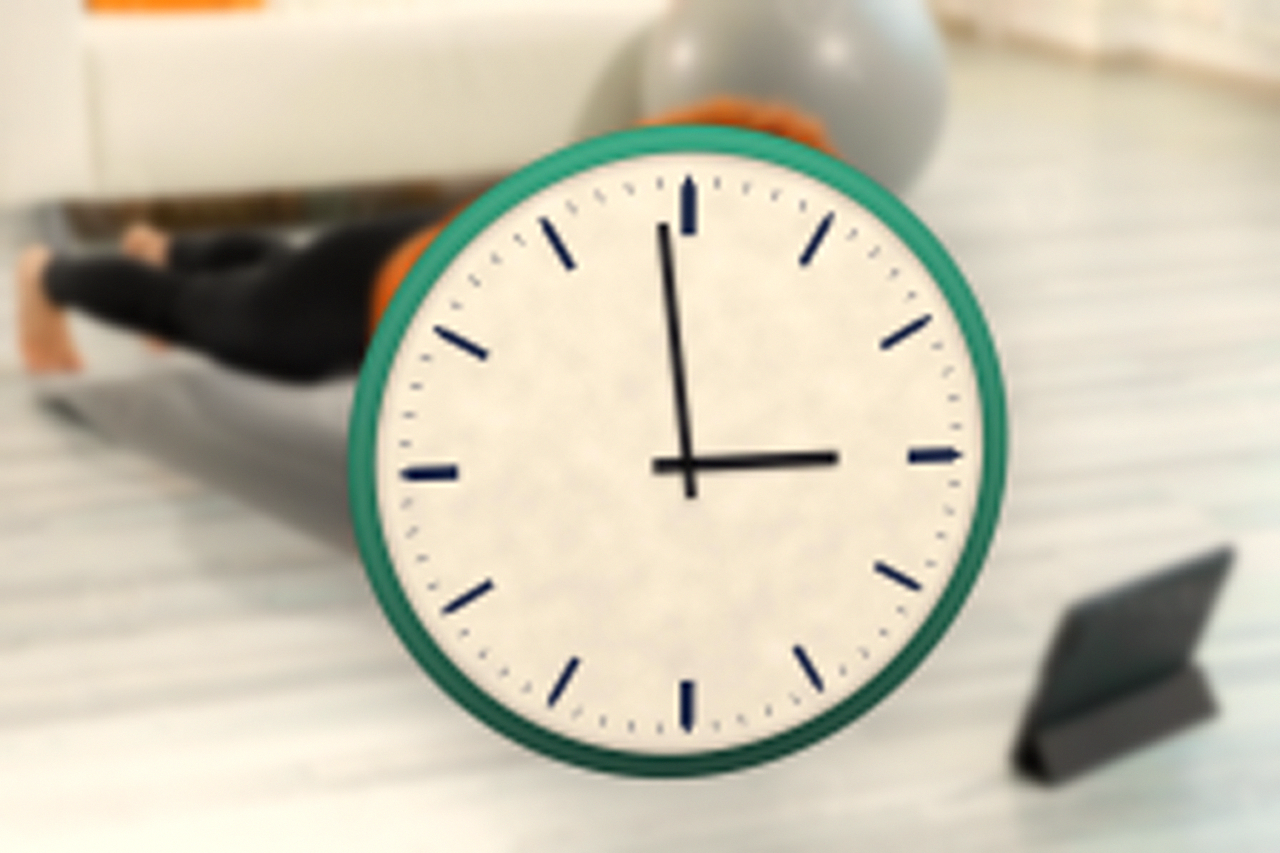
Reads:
h=2 m=59
